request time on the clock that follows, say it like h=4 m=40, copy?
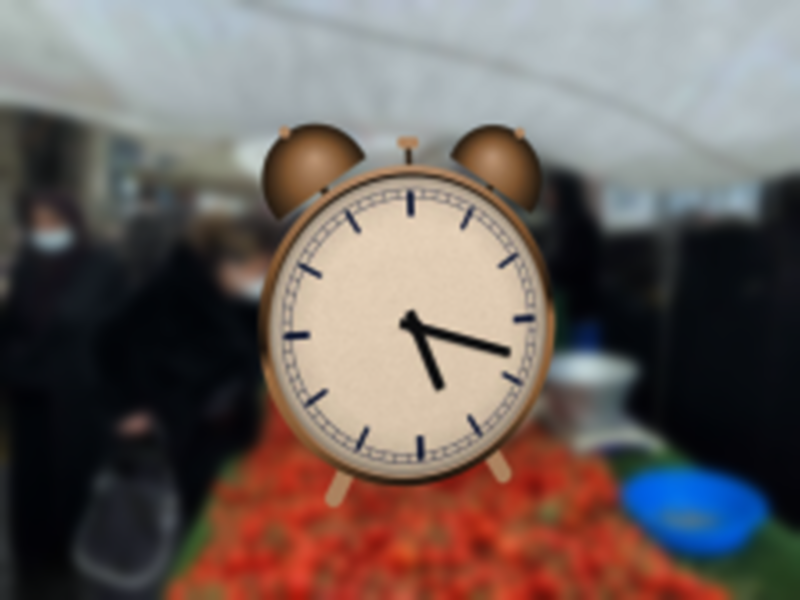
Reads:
h=5 m=18
